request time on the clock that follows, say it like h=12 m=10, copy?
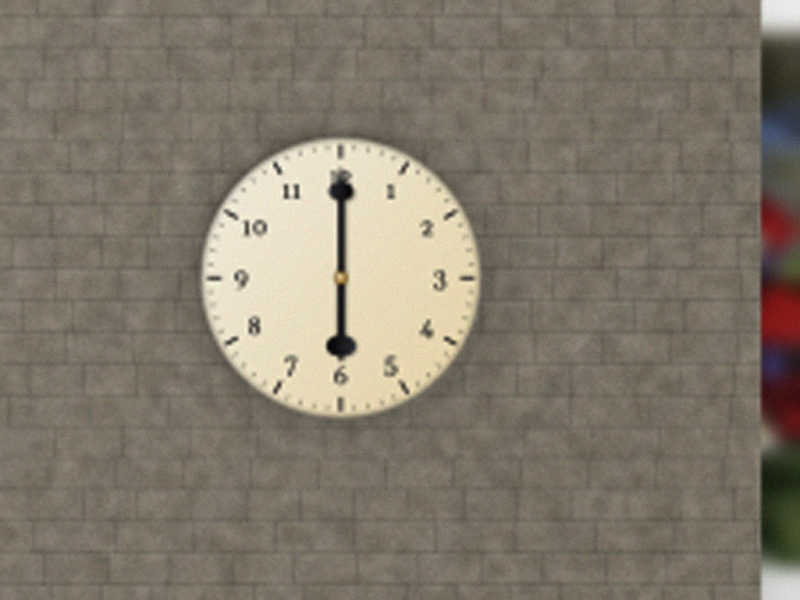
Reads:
h=6 m=0
